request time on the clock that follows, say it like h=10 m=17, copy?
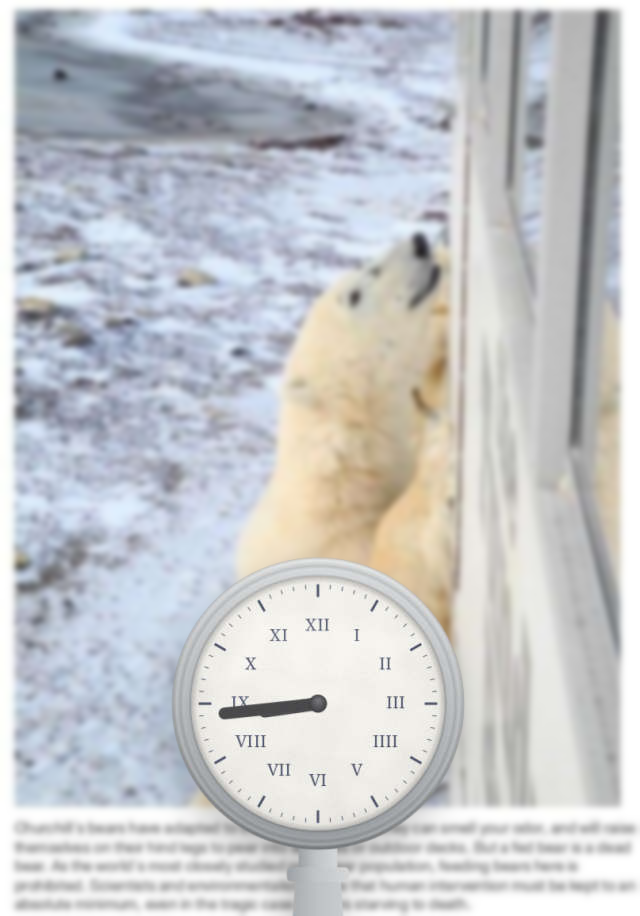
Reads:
h=8 m=44
